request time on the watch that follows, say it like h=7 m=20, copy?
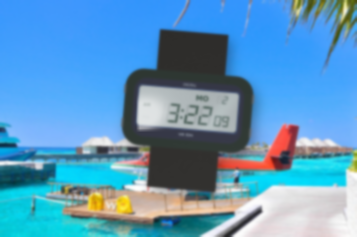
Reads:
h=3 m=22
